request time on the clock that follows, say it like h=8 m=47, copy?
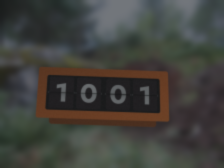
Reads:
h=10 m=1
